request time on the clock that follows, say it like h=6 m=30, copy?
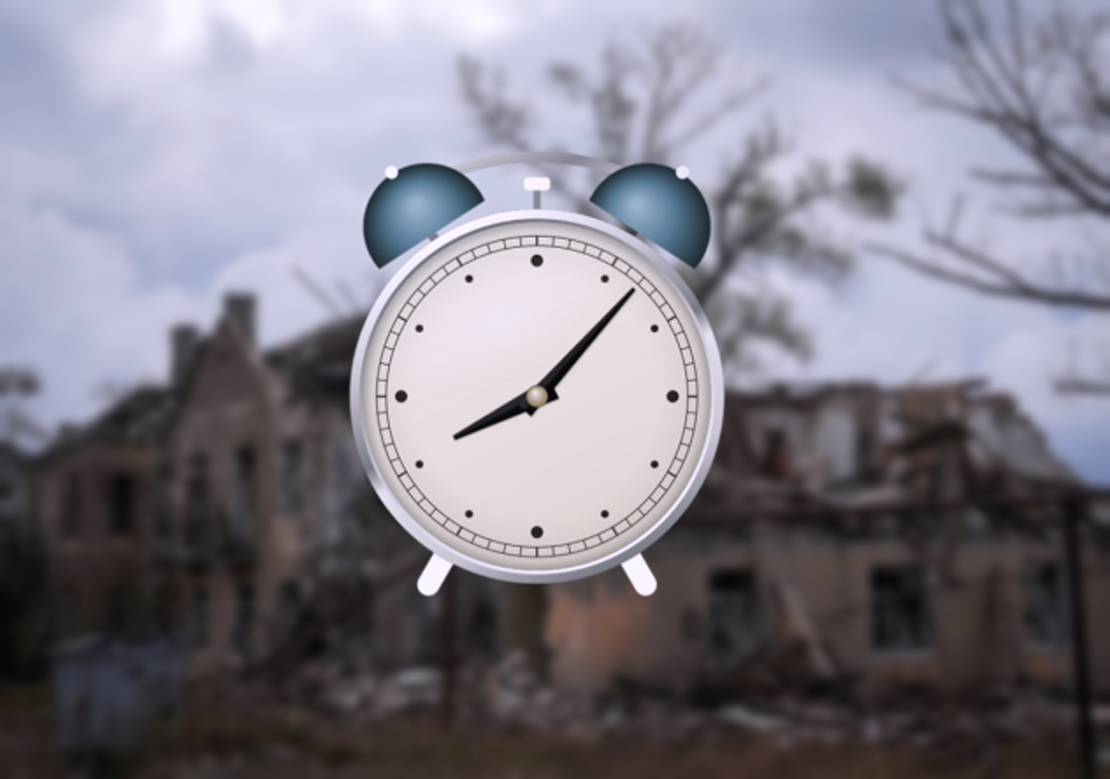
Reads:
h=8 m=7
